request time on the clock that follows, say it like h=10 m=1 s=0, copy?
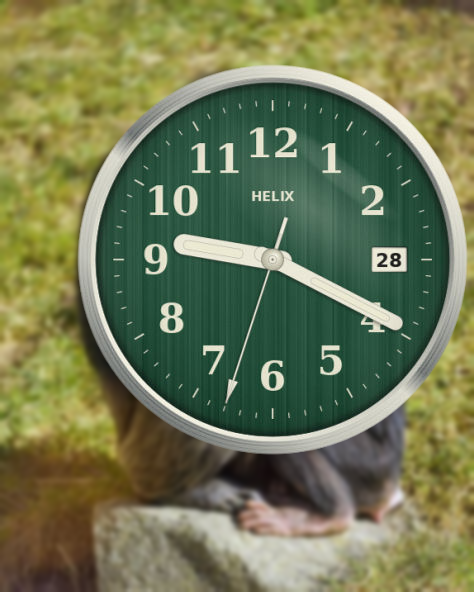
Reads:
h=9 m=19 s=33
